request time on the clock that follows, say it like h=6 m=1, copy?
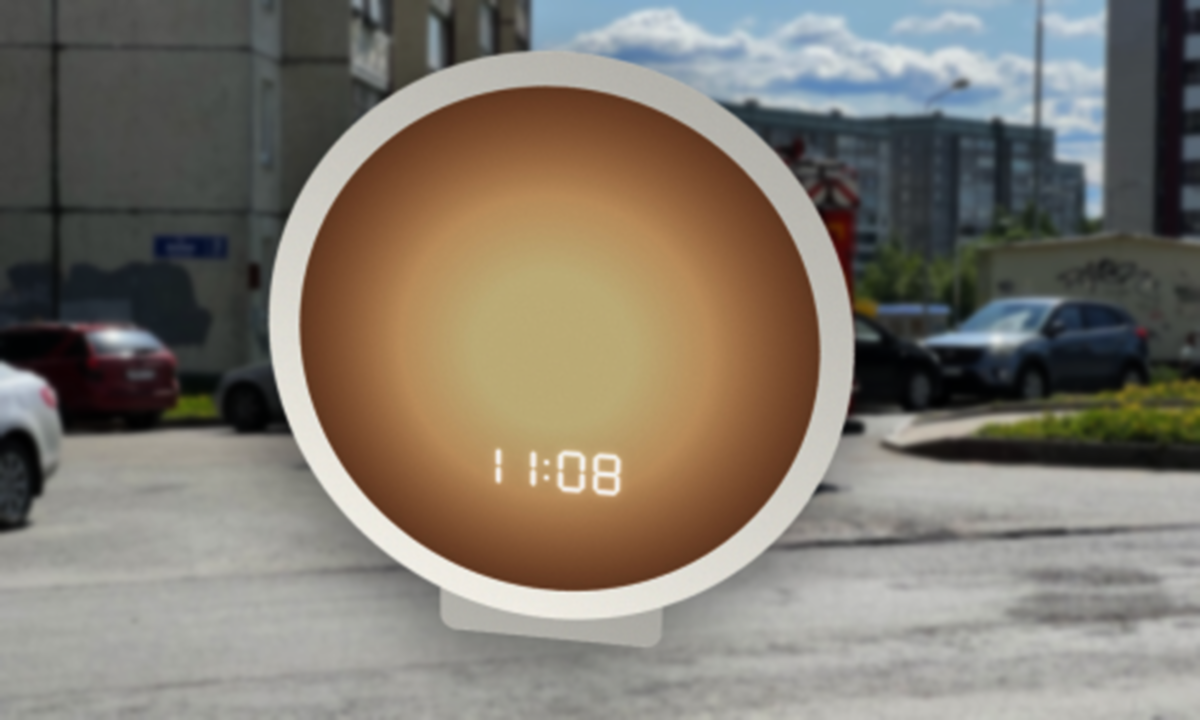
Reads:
h=11 m=8
